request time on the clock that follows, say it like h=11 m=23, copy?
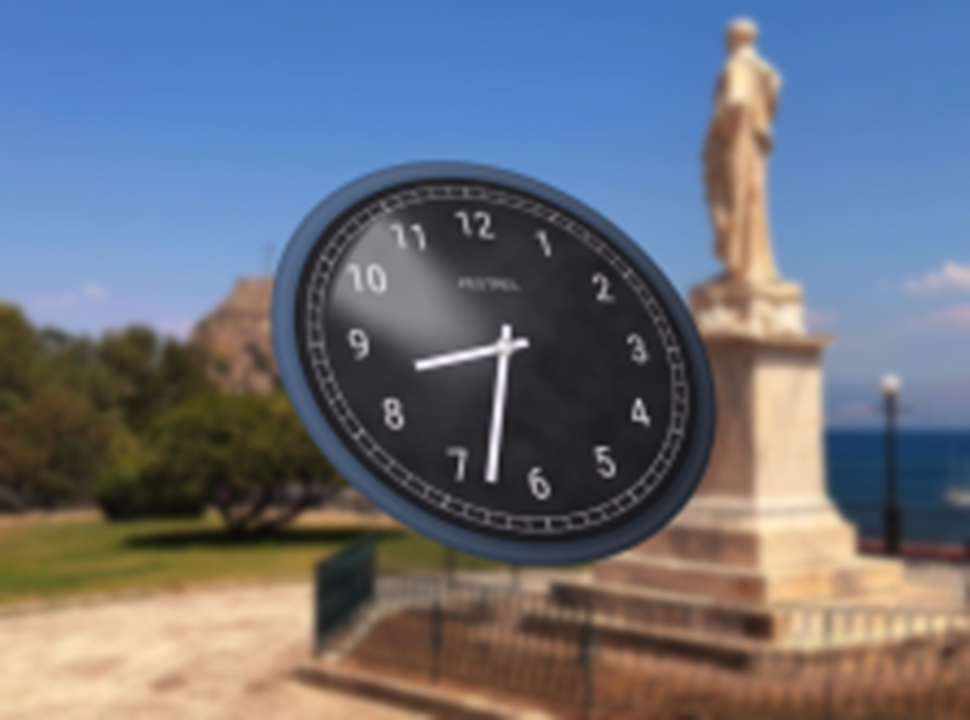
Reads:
h=8 m=33
